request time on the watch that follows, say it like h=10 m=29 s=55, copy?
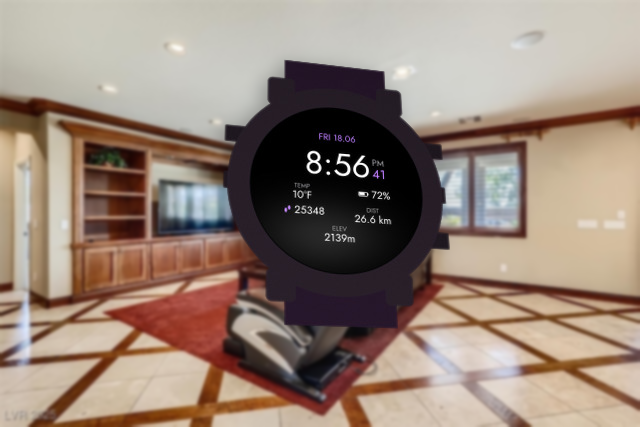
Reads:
h=8 m=56 s=41
